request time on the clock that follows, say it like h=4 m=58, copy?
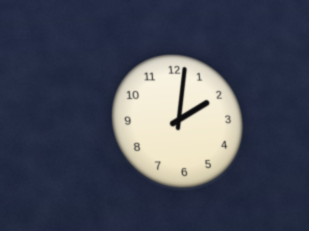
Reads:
h=2 m=2
